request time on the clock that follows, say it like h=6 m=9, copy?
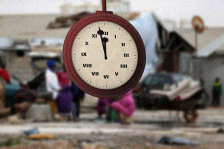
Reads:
h=11 m=58
